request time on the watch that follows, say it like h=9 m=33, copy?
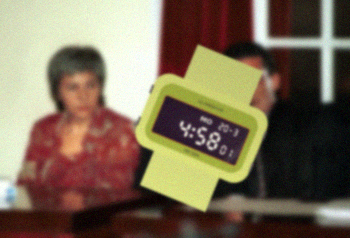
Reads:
h=4 m=58
